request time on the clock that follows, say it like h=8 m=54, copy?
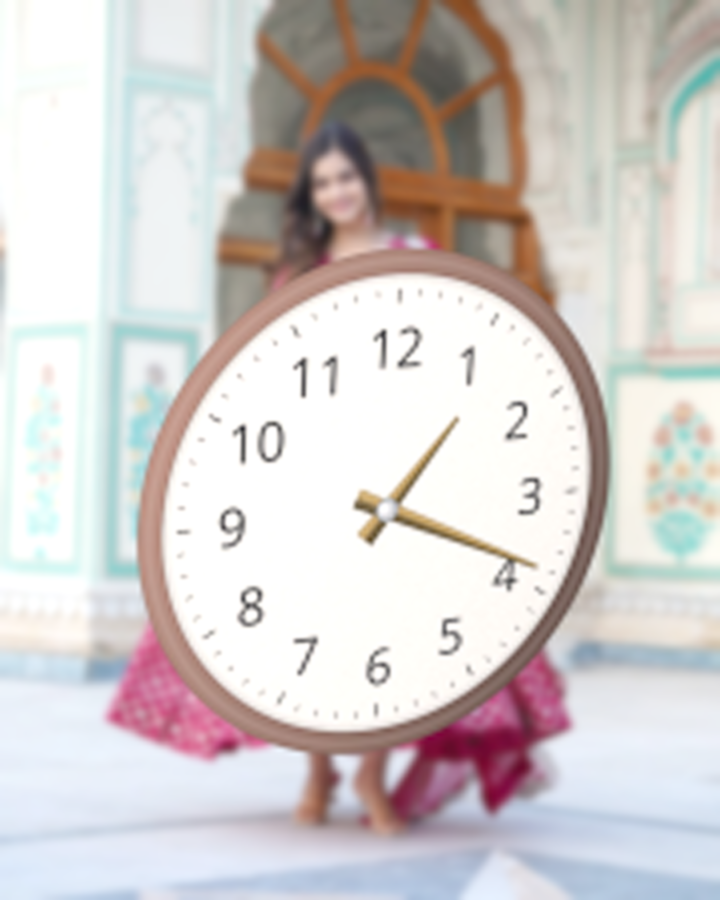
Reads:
h=1 m=19
